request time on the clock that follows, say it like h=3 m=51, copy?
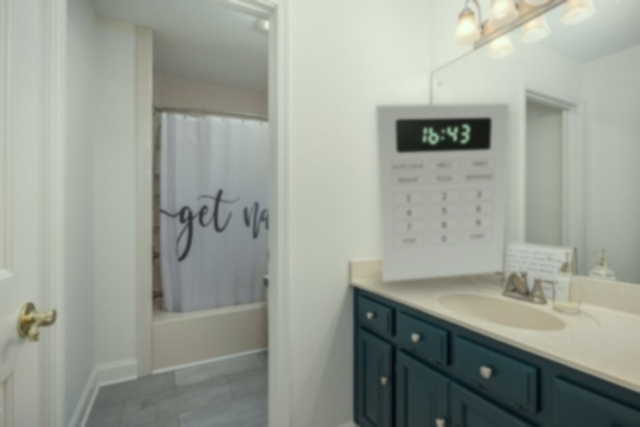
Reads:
h=16 m=43
